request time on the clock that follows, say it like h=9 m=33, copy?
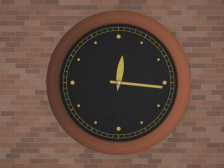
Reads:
h=12 m=16
